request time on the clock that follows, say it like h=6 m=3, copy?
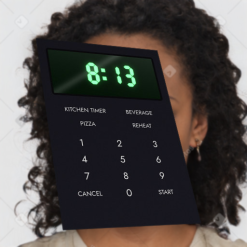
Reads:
h=8 m=13
